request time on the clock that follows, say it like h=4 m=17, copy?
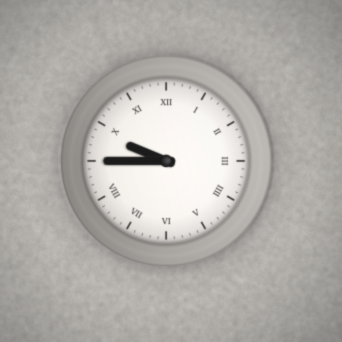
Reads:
h=9 m=45
